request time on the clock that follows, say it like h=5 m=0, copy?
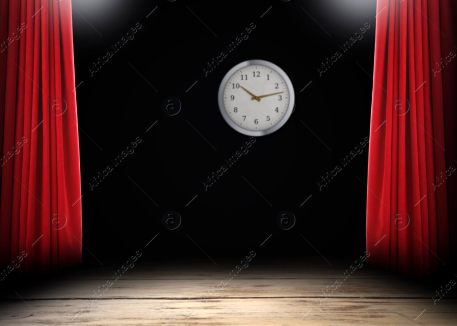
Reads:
h=10 m=13
